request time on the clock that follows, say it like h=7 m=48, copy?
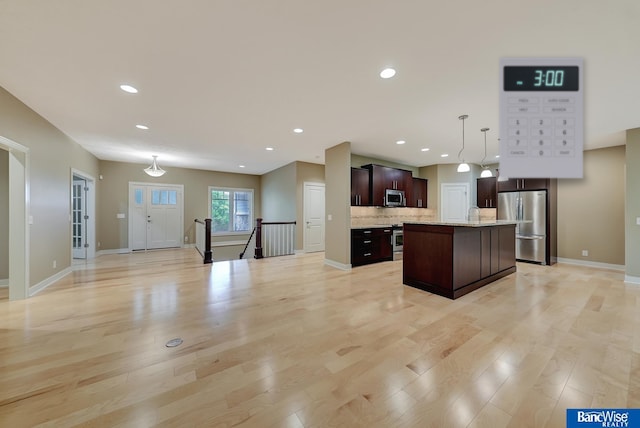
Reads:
h=3 m=0
